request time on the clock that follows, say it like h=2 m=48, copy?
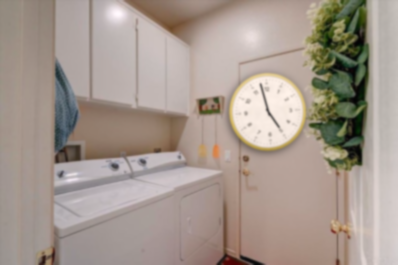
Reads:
h=4 m=58
